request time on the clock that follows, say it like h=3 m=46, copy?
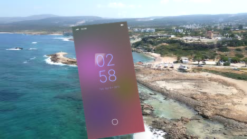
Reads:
h=2 m=58
